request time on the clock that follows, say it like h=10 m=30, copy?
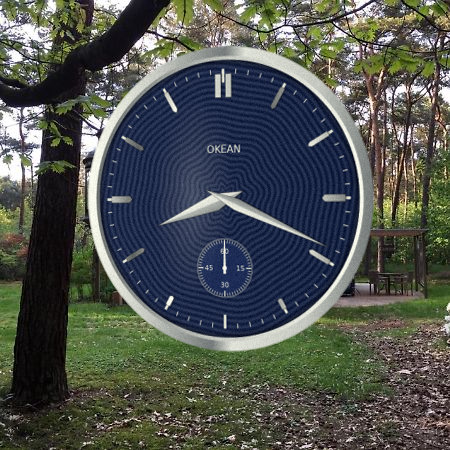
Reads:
h=8 m=19
